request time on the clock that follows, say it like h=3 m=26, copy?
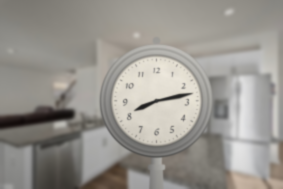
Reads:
h=8 m=13
